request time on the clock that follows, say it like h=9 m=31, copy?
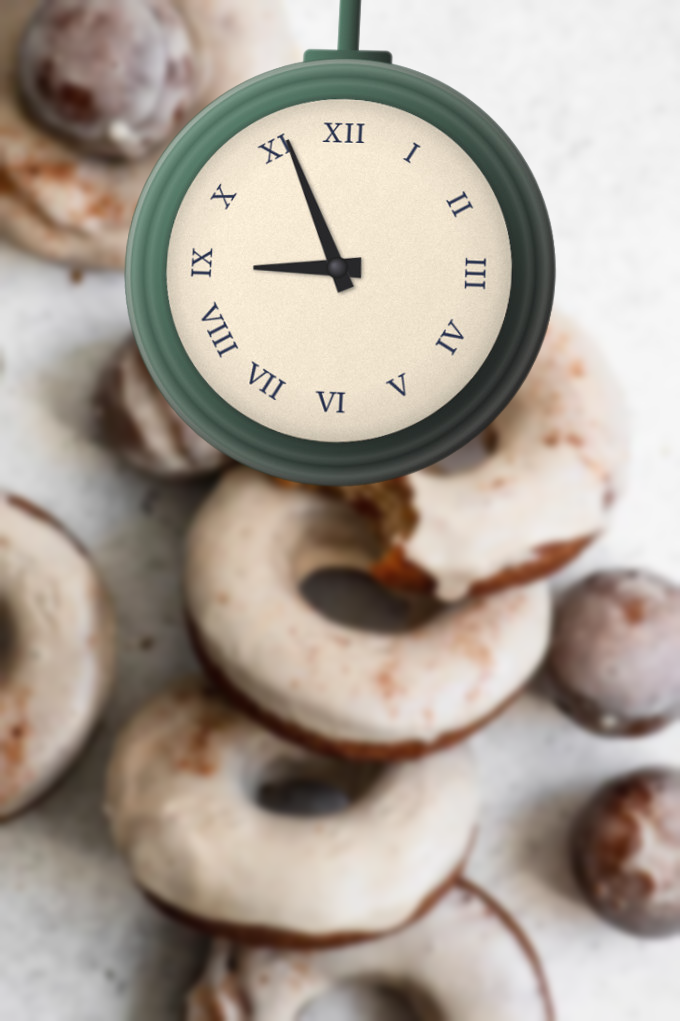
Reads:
h=8 m=56
